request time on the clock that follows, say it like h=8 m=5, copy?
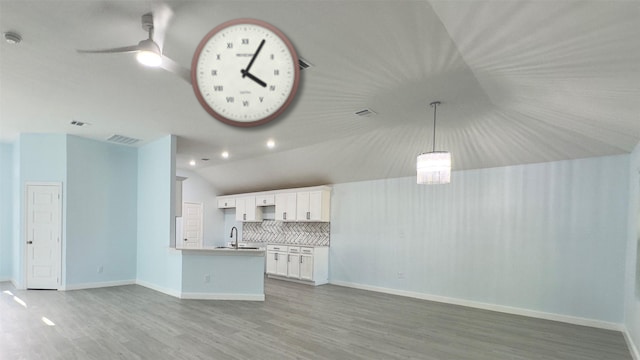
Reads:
h=4 m=5
